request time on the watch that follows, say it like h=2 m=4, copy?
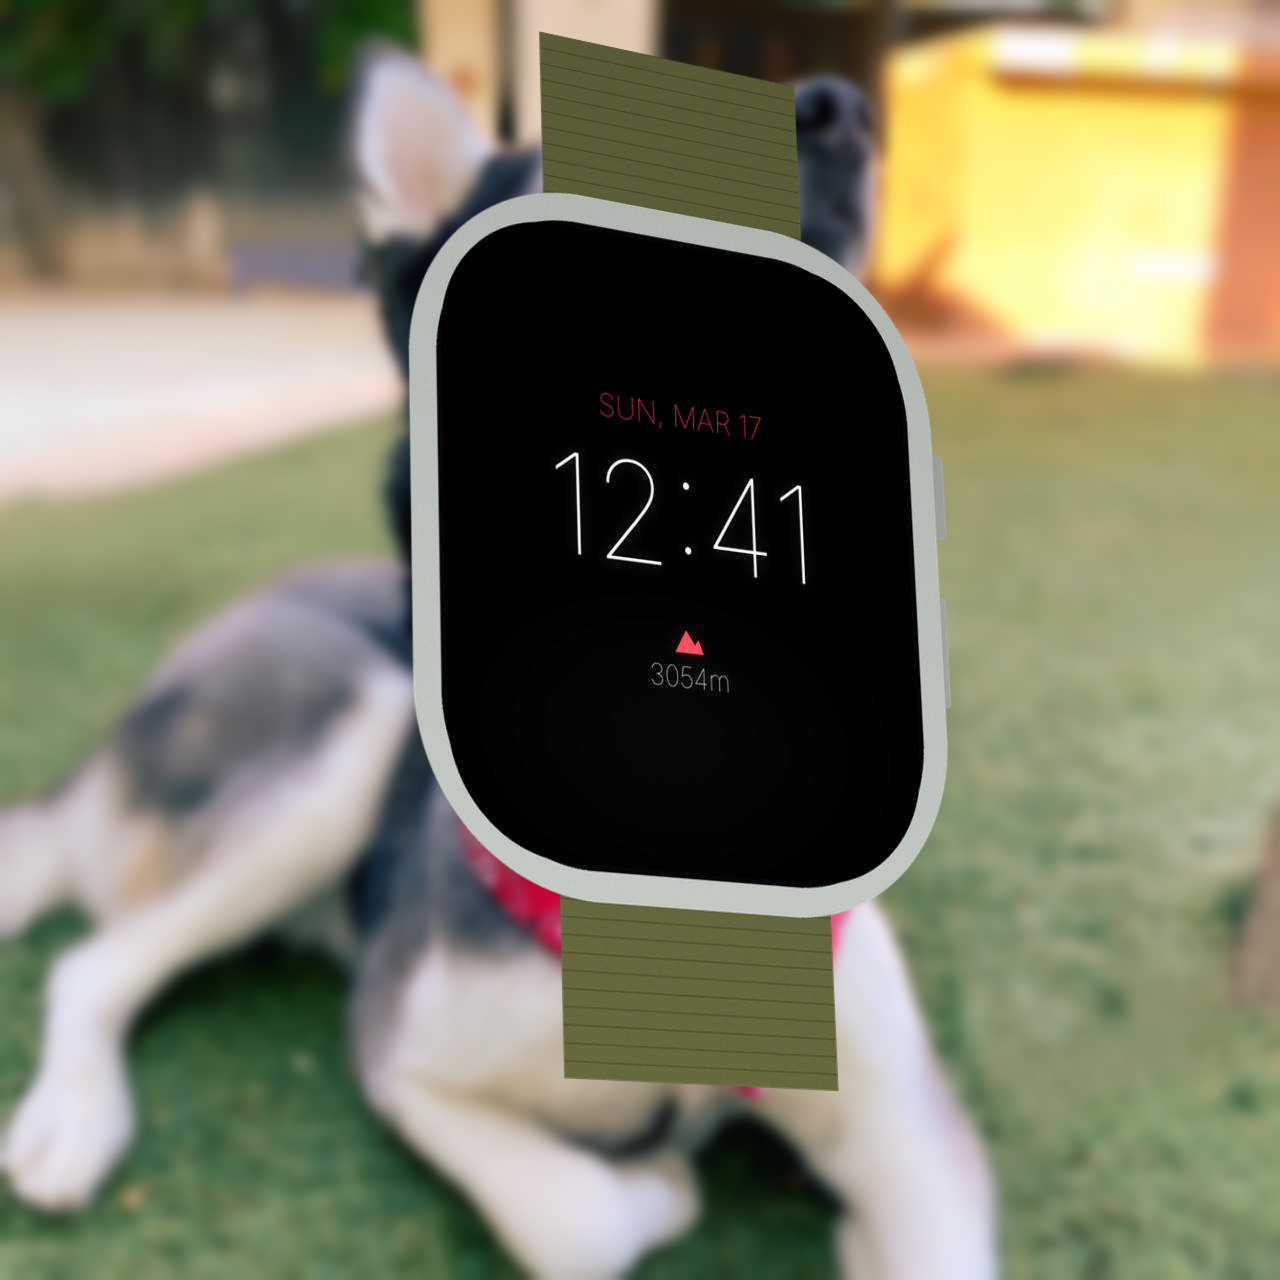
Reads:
h=12 m=41
